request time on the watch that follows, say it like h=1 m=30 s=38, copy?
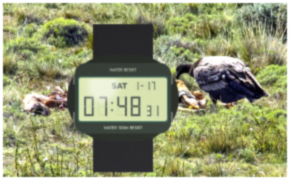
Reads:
h=7 m=48 s=31
